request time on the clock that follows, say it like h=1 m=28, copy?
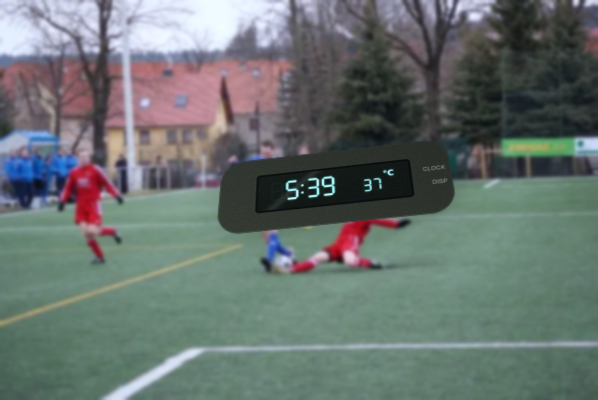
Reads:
h=5 m=39
